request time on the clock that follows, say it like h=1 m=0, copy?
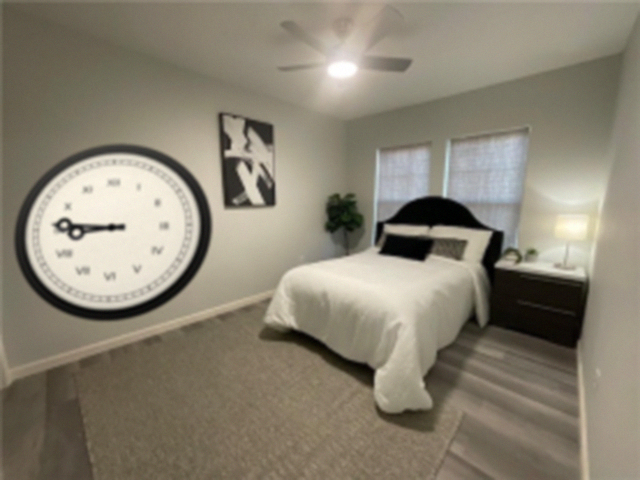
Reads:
h=8 m=46
